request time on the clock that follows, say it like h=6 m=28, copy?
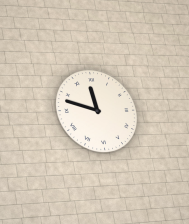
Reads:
h=11 m=48
